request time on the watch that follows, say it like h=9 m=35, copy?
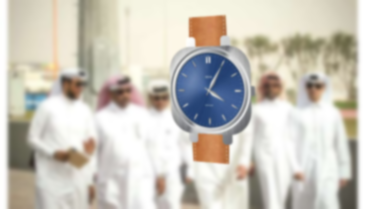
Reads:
h=4 m=5
